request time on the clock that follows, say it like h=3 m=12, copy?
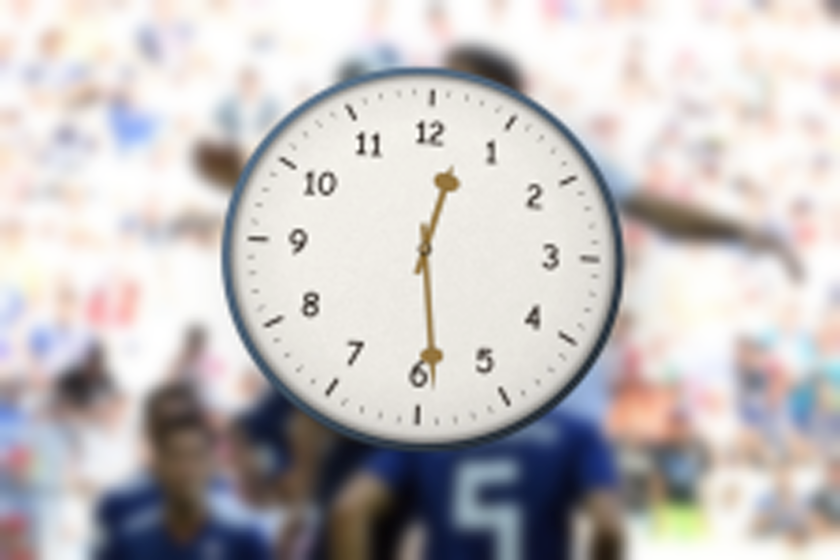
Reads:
h=12 m=29
